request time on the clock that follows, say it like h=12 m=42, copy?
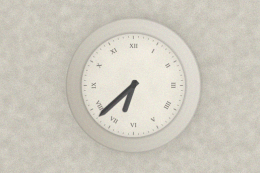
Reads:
h=6 m=38
